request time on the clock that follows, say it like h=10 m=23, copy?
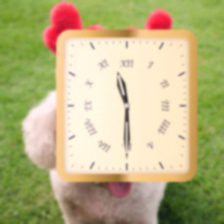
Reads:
h=11 m=30
